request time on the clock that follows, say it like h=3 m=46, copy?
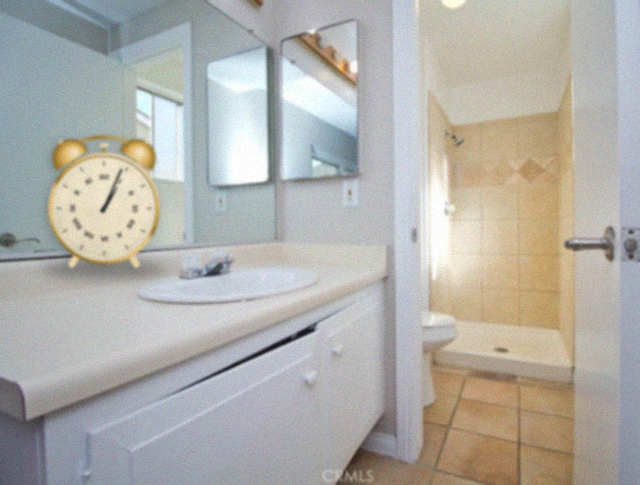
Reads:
h=1 m=4
